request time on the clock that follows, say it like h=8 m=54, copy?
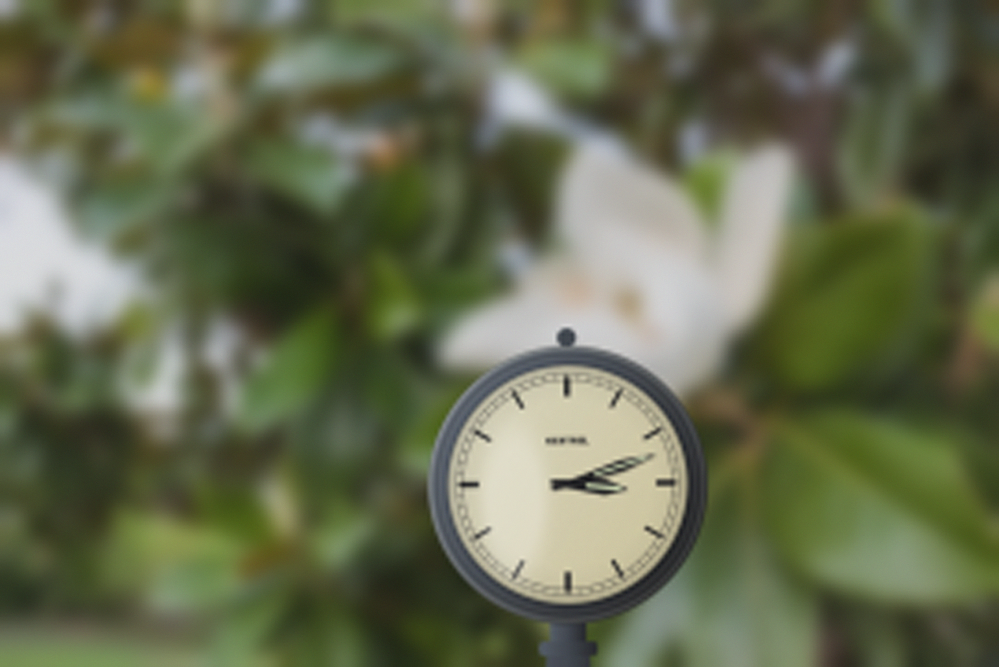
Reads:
h=3 m=12
